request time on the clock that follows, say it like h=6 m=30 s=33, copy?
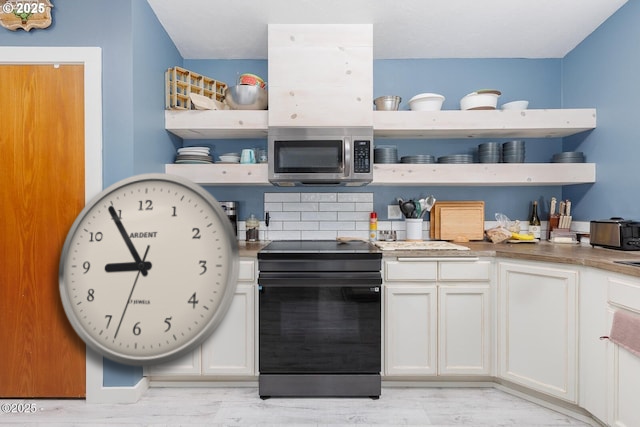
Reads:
h=8 m=54 s=33
